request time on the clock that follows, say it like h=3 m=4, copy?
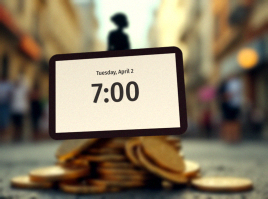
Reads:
h=7 m=0
